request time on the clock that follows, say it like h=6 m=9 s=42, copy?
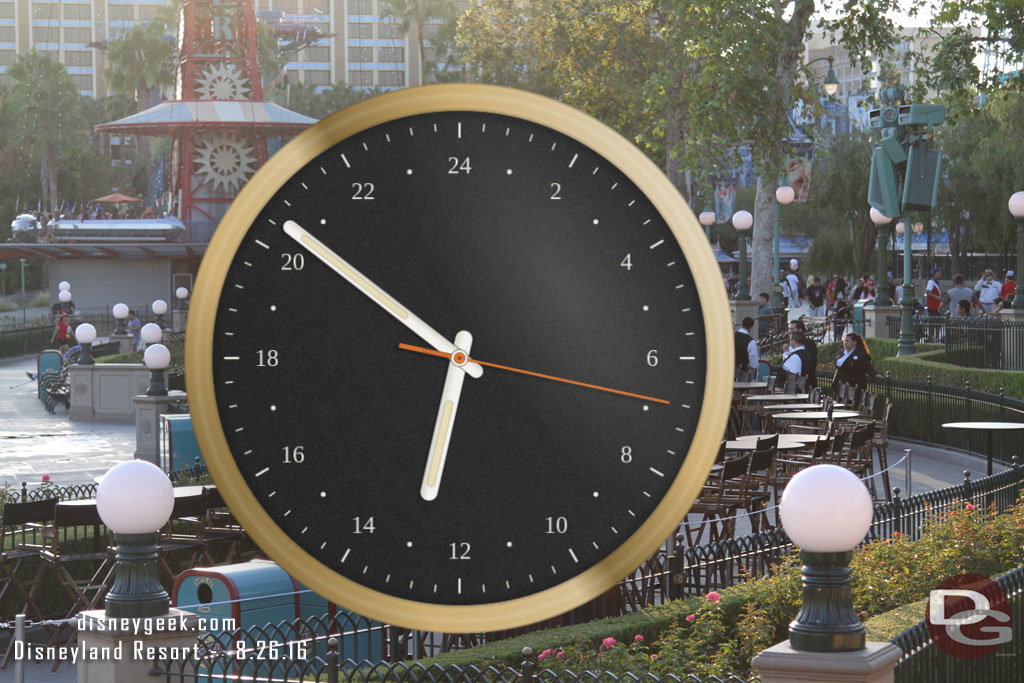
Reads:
h=12 m=51 s=17
